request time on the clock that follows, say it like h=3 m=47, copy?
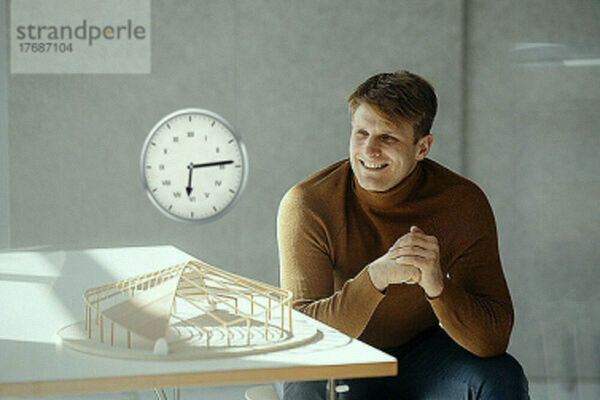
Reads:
h=6 m=14
